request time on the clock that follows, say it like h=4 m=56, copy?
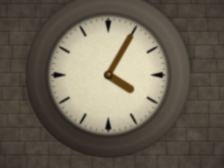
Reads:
h=4 m=5
